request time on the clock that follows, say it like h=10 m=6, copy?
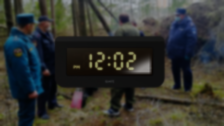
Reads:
h=12 m=2
